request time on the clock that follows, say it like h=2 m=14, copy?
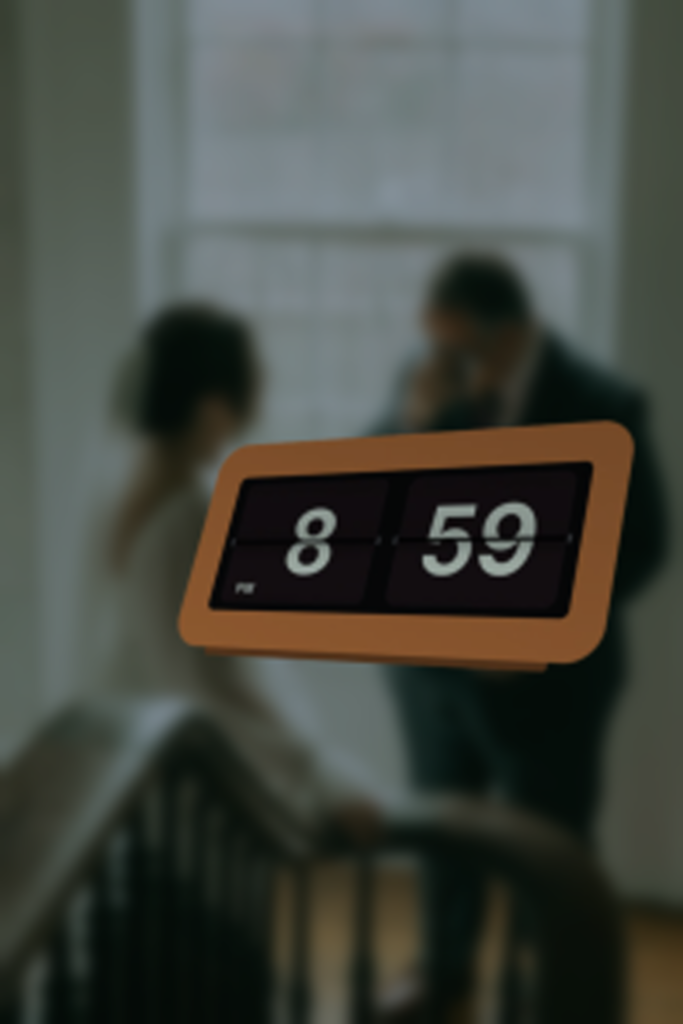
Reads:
h=8 m=59
